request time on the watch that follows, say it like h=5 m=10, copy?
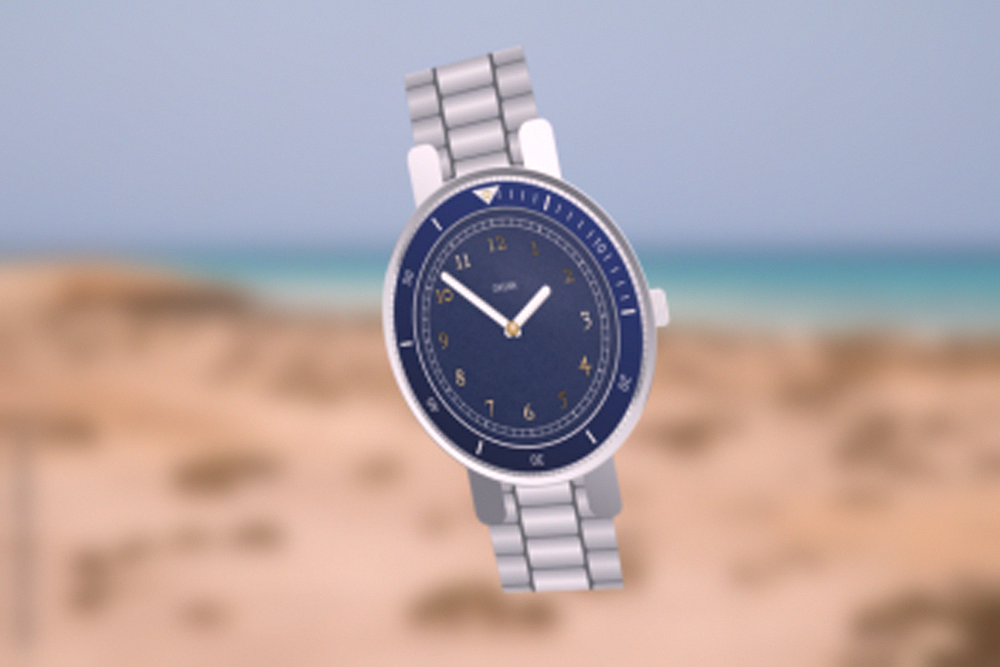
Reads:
h=1 m=52
